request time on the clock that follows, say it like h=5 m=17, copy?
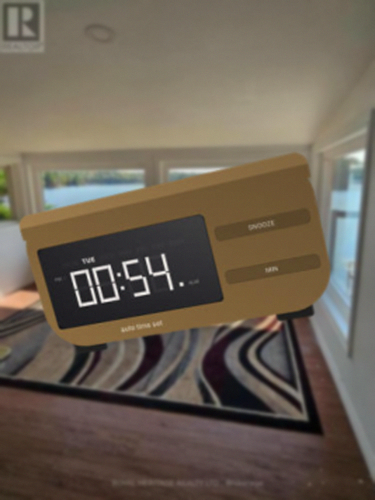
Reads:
h=0 m=54
